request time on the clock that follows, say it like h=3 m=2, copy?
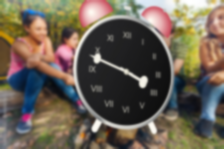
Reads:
h=3 m=48
